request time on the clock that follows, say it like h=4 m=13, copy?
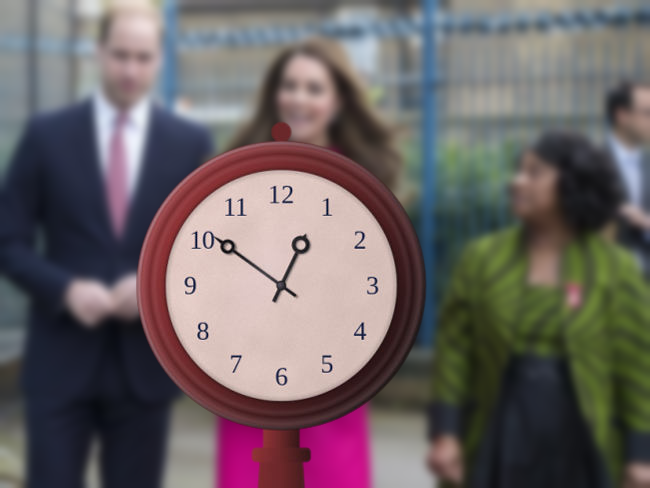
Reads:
h=12 m=51
